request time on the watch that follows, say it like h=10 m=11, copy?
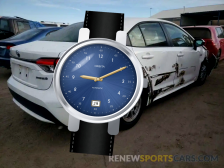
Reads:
h=9 m=10
